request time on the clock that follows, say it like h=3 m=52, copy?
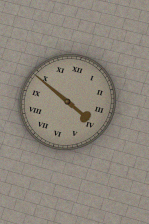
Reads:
h=3 m=49
